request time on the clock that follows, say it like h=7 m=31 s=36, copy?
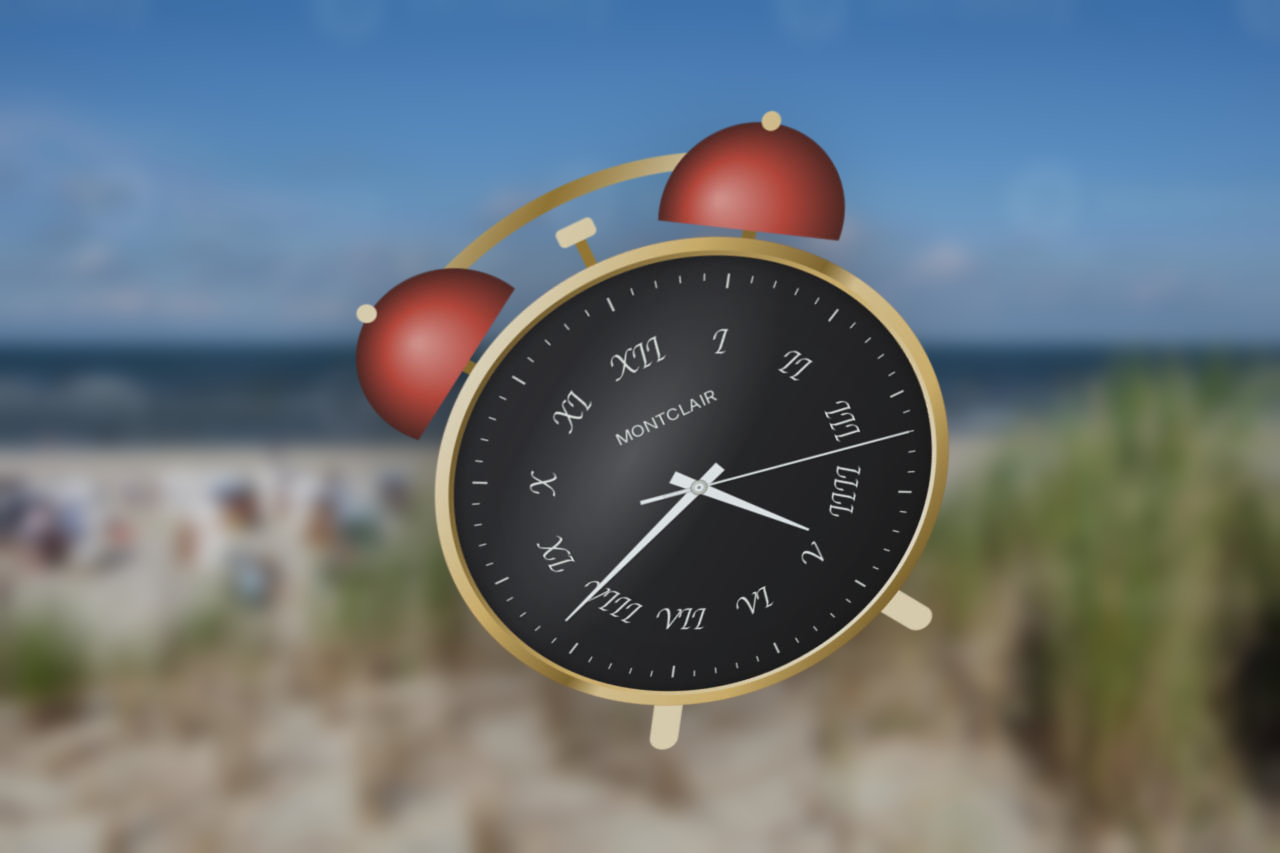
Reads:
h=4 m=41 s=17
